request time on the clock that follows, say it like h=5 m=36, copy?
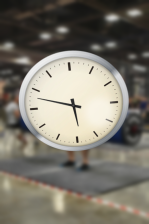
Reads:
h=5 m=48
